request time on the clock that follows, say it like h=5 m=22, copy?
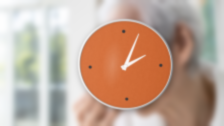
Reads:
h=2 m=4
